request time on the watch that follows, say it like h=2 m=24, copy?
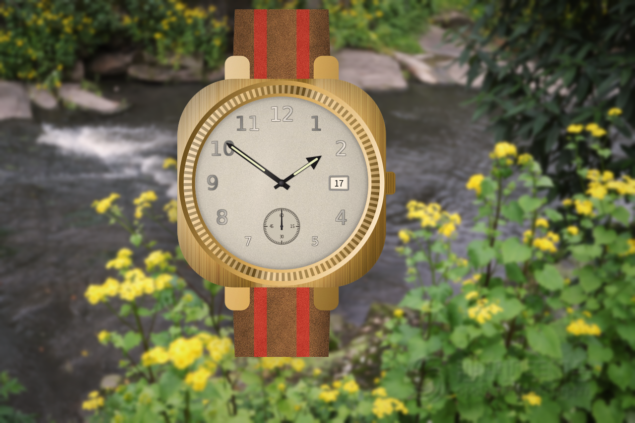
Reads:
h=1 m=51
